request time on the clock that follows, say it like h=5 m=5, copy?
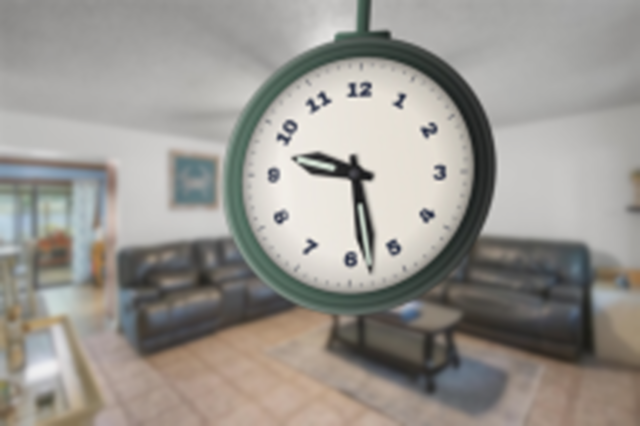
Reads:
h=9 m=28
